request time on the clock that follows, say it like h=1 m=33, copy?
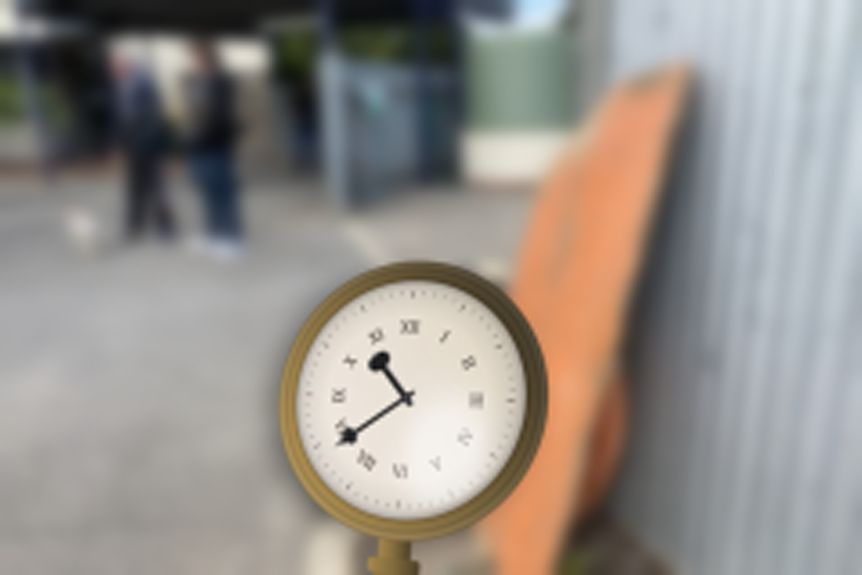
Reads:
h=10 m=39
